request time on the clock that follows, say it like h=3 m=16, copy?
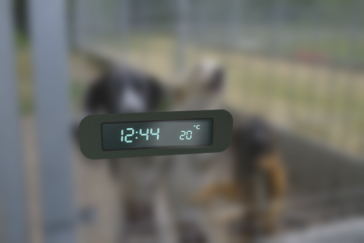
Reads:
h=12 m=44
